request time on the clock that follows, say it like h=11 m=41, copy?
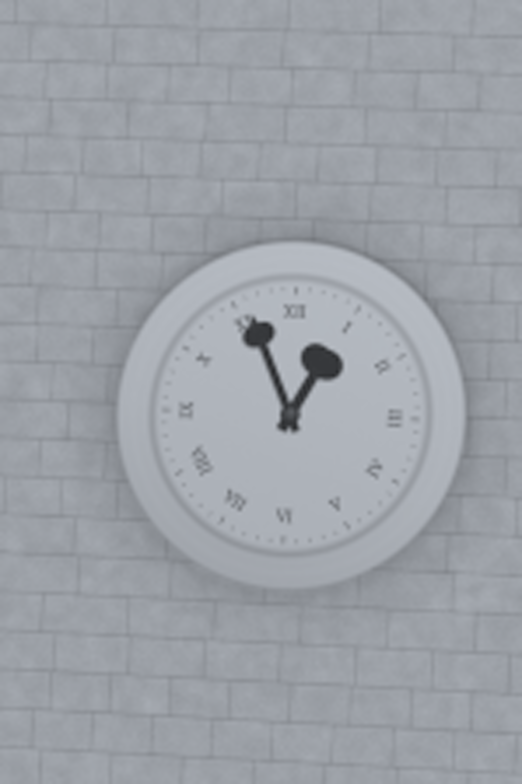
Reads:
h=12 m=56
